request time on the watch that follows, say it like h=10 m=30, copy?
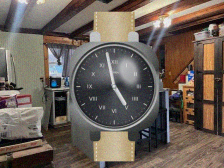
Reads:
h=4 m=58
